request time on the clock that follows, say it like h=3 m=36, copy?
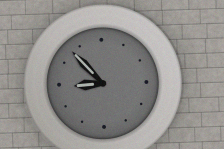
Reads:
h=8 m=53
